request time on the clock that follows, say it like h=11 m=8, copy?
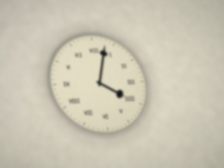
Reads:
h=4 m=3
